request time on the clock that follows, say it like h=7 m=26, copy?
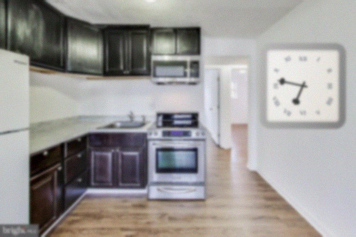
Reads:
h=6 m=47
